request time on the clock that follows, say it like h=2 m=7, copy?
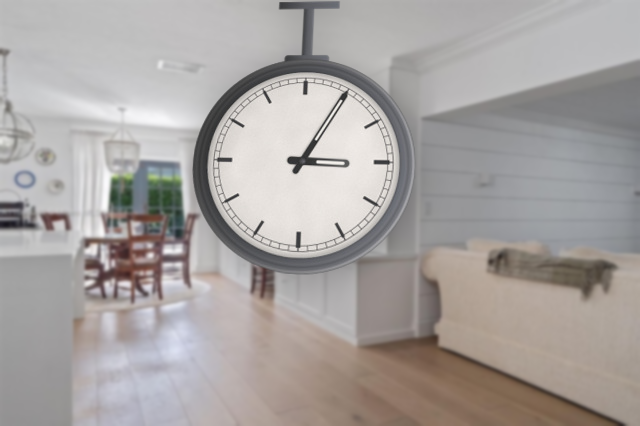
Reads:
h=3 m=5
